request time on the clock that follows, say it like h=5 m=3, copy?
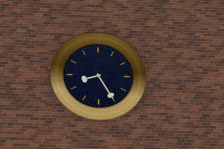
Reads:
h=8 m=25
